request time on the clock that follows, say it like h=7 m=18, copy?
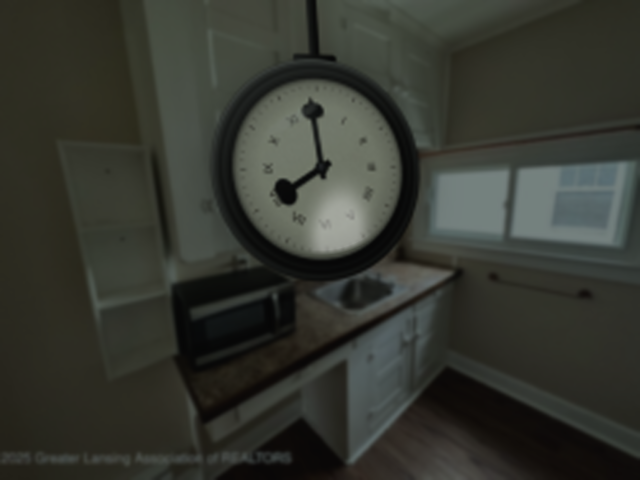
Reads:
h=7 m=59
